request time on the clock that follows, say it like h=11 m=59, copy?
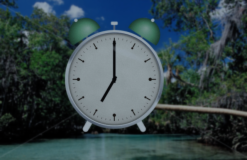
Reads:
h=7 m=0
